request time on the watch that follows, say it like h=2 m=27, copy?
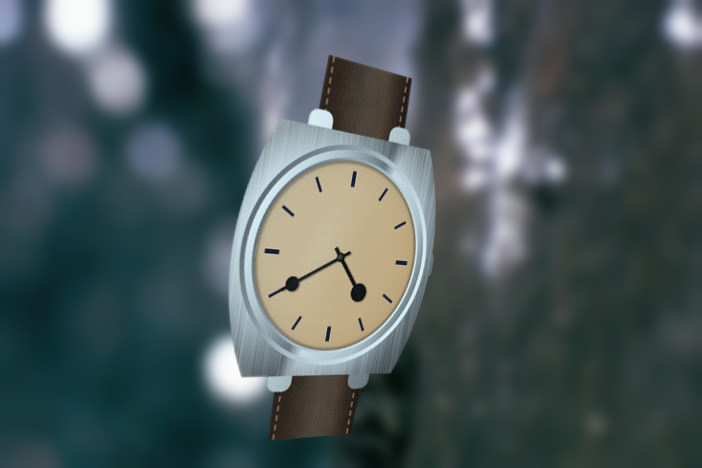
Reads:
h=4 m=40
